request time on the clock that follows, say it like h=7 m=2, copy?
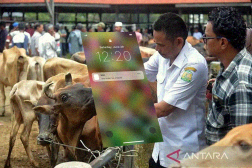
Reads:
h=12 m=20
